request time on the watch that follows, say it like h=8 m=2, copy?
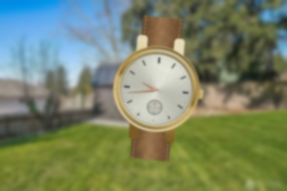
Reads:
h=9 m=43
